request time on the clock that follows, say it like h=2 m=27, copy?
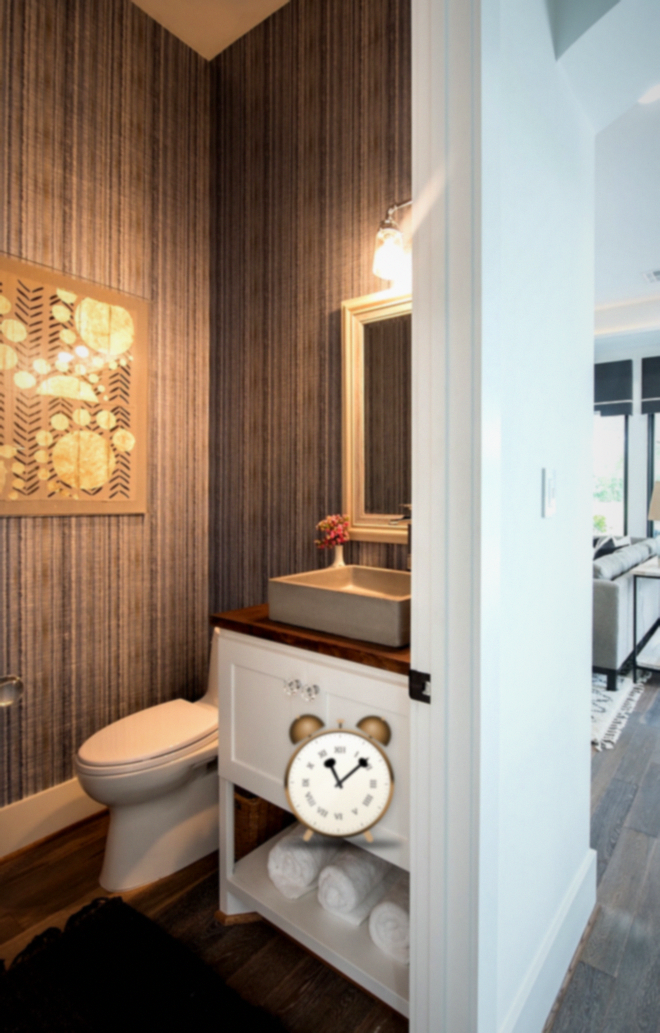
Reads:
h=11 m=8
